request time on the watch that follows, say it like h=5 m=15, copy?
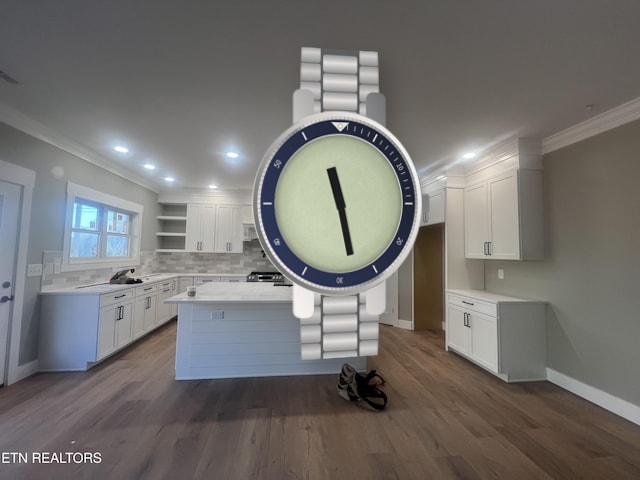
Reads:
h=11 m=28
